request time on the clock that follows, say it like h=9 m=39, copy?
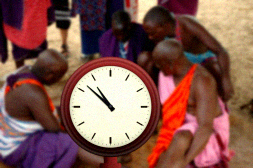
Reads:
h=10 m=52
